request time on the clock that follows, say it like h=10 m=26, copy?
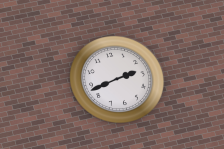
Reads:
h=2 m=43
